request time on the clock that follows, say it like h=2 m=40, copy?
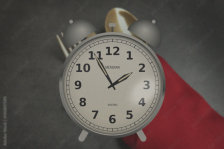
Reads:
h=1 m=55
